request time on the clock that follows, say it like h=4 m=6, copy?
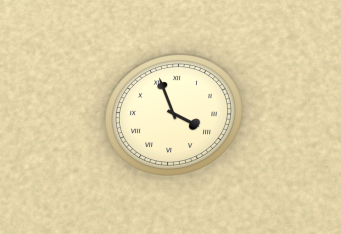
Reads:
h=3 m=56
